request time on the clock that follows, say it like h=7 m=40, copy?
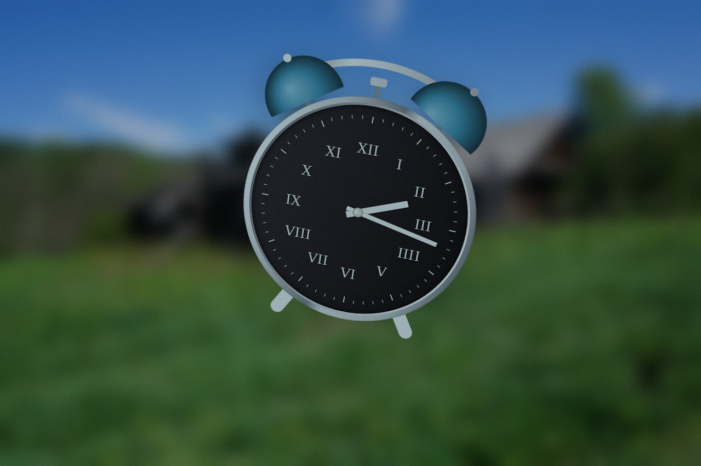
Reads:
h=2 m=17
